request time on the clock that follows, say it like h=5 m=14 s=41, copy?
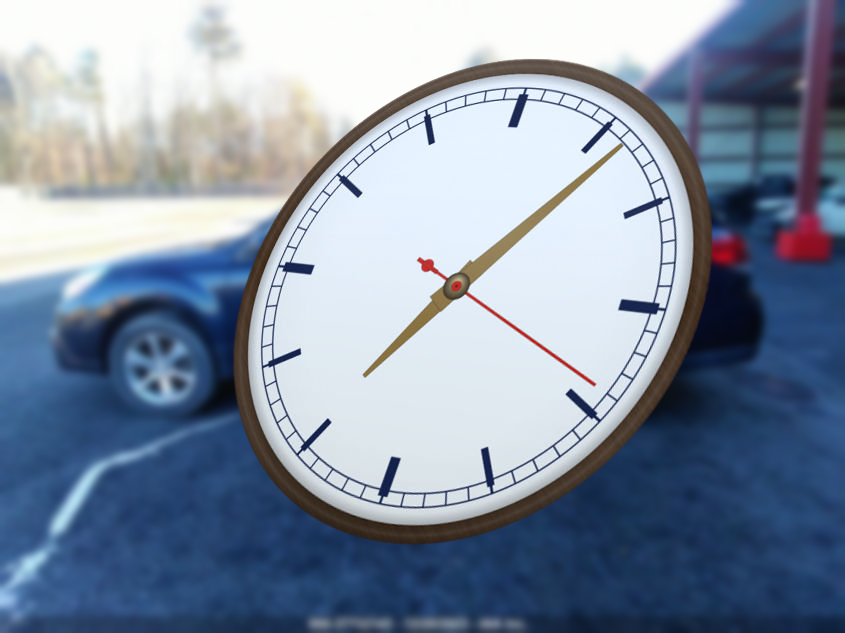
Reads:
h=7 m=6 s=19
